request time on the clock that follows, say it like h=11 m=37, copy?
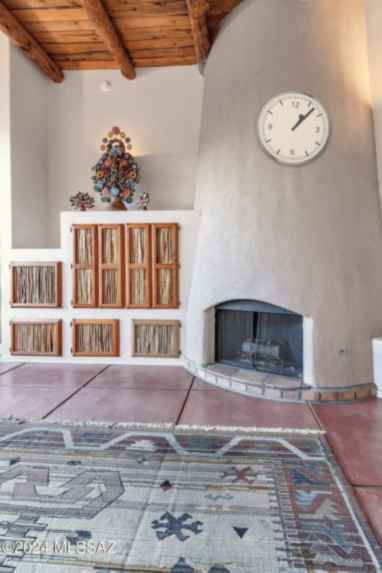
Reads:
h=1 m=7
